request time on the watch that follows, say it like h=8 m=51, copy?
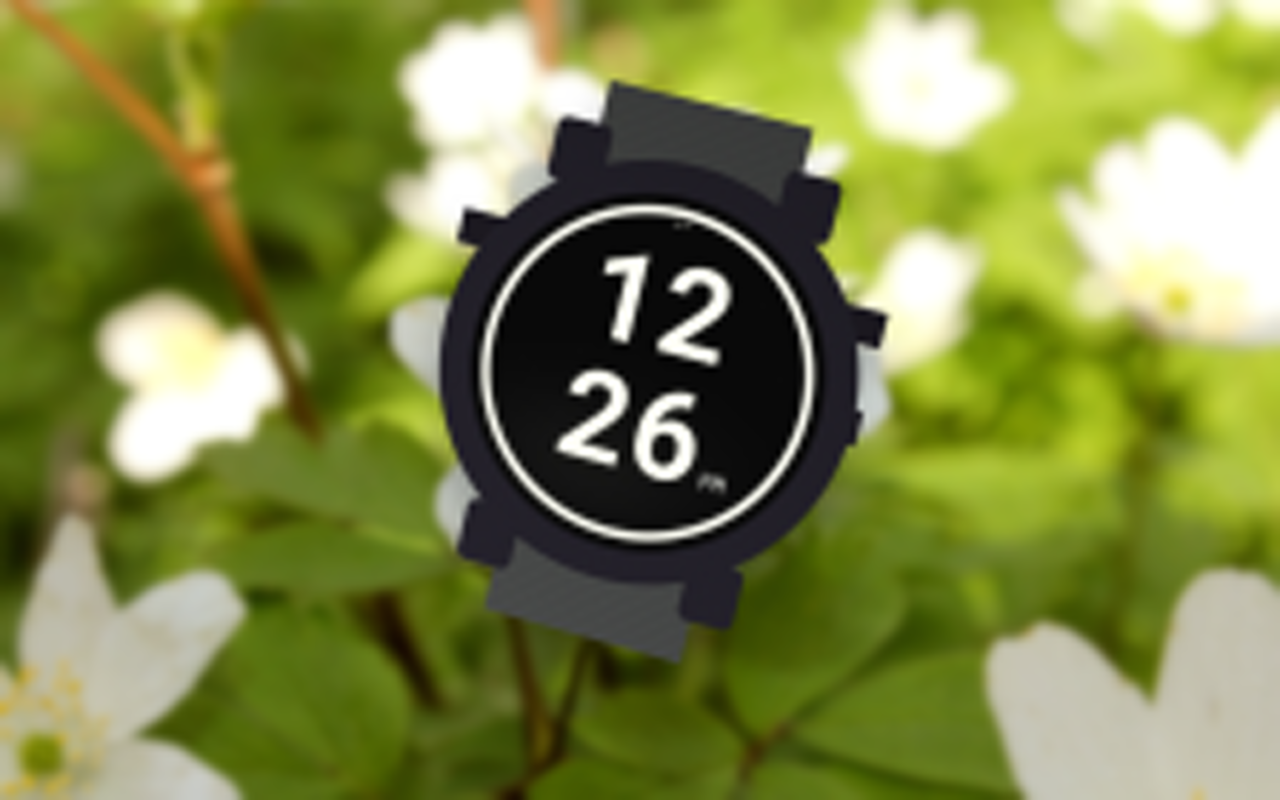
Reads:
h=12 m=26
